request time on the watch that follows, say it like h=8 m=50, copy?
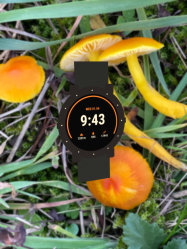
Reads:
h=9 m=43
